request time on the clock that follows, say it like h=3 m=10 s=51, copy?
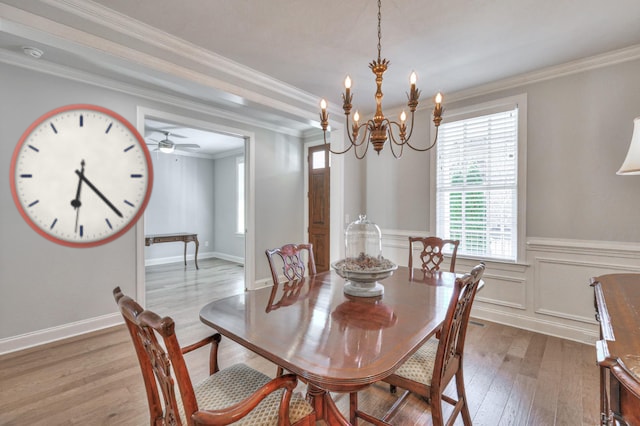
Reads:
h=6 m=22 s=31
